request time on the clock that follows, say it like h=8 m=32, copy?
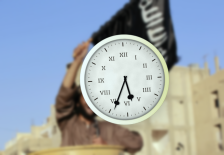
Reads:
h=5 m=34
